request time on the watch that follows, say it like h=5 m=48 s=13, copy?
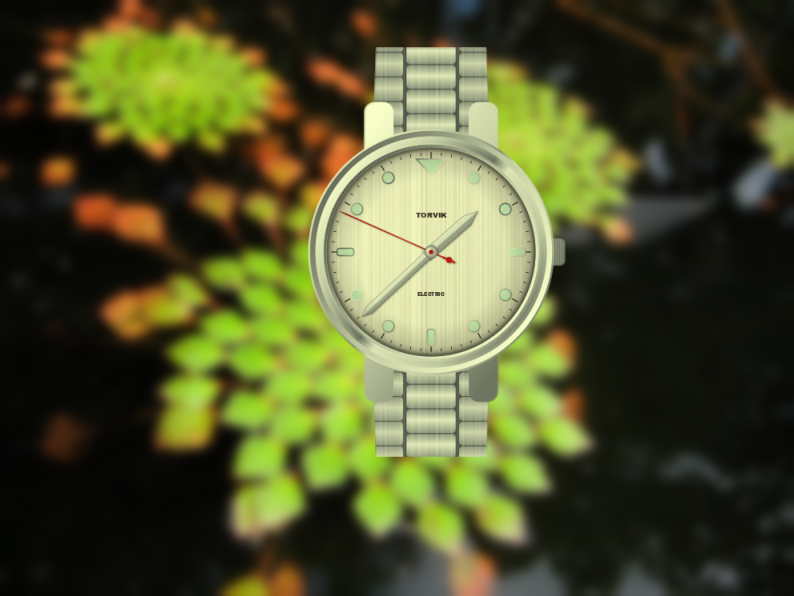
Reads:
h=1 m=37 s=49
